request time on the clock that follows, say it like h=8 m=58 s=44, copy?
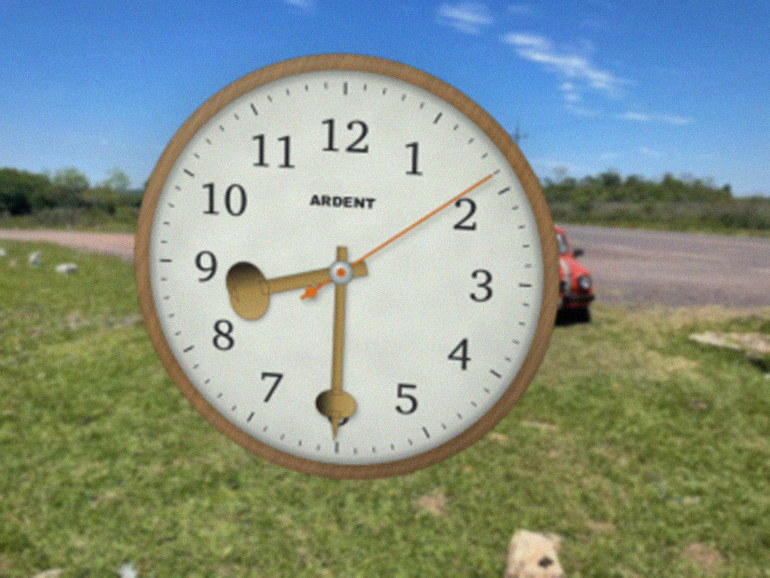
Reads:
h=8 m=30 s=9
